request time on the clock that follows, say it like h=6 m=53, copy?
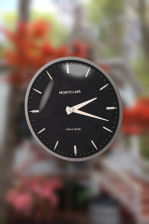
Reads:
h=2 m=18
